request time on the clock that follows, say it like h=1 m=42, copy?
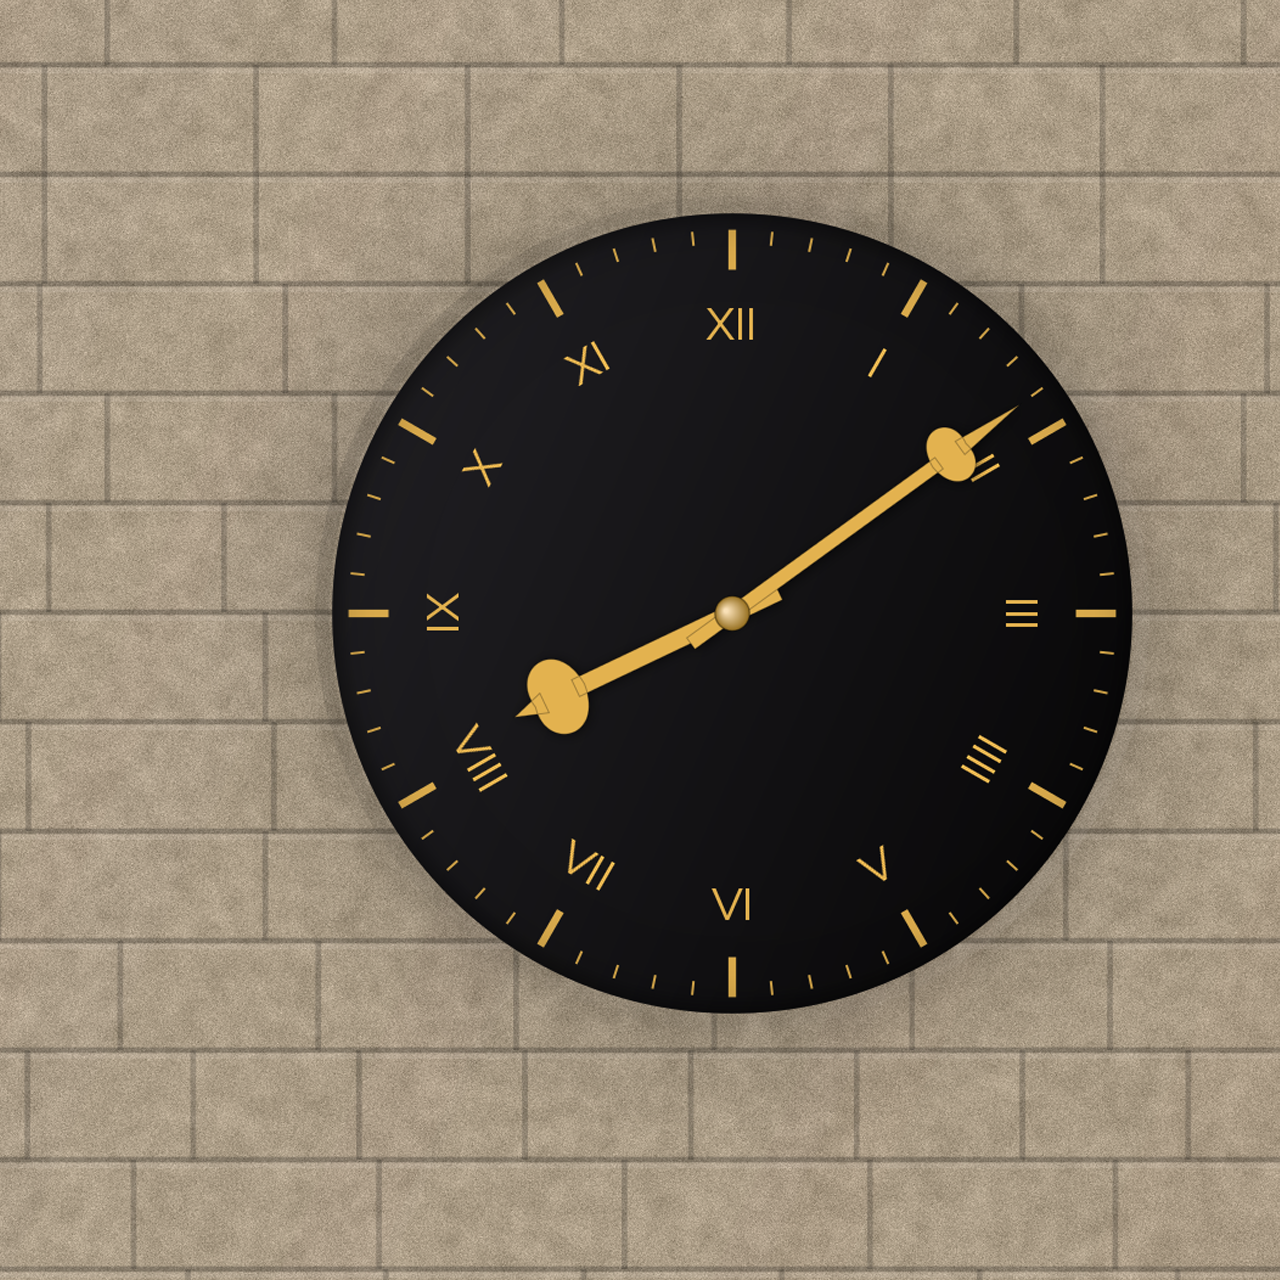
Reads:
h=8 m=9
